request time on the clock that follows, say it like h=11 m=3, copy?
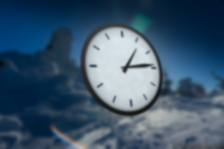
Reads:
h=1 m=14
